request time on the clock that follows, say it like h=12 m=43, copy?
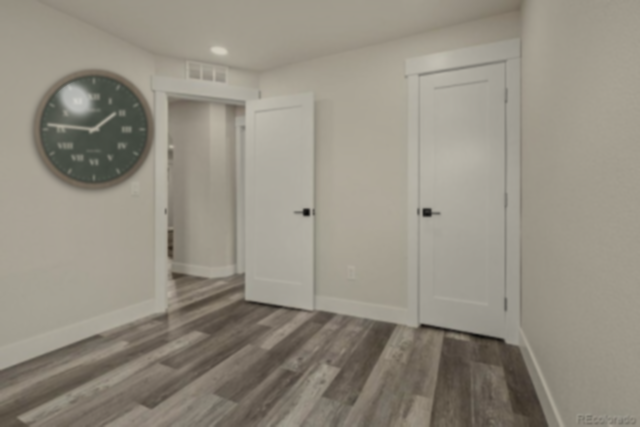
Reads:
h=1 m=46
